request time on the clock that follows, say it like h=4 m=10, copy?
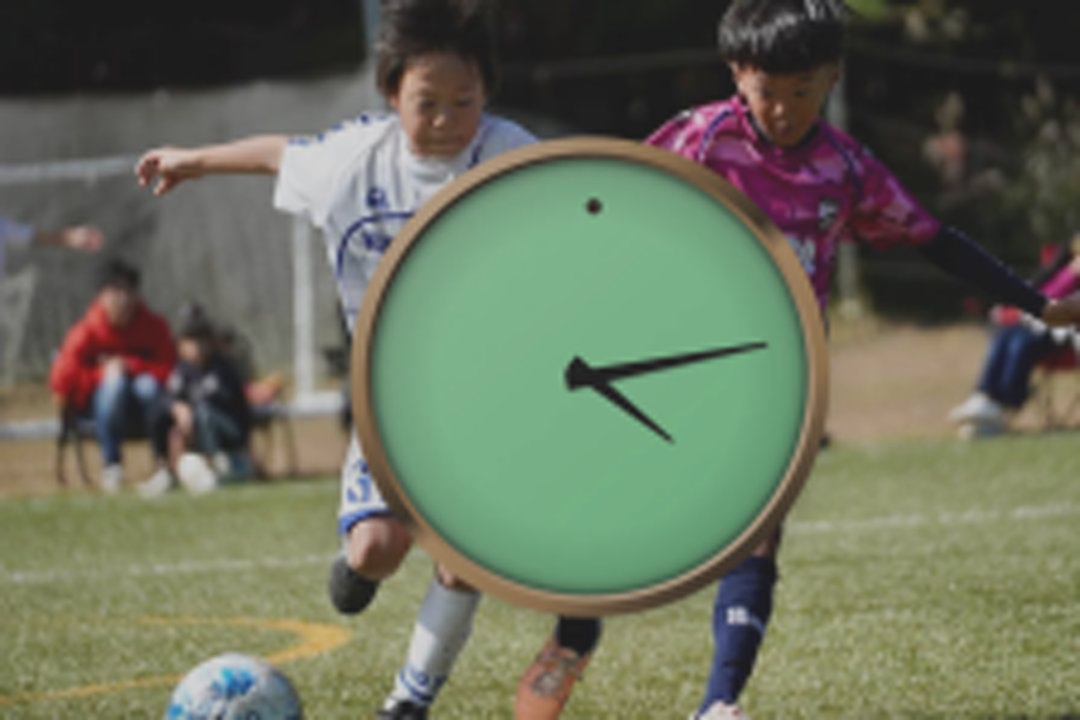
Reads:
h=4 m=13
